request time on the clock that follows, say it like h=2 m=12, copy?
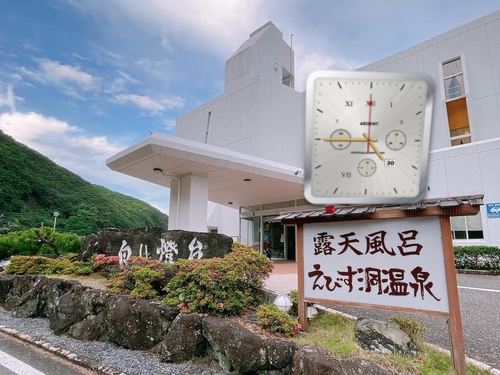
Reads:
h=4 m=45
